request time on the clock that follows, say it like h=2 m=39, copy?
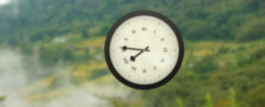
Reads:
h=7 m=46
